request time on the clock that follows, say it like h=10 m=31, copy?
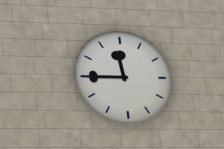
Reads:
h=11 m=45
